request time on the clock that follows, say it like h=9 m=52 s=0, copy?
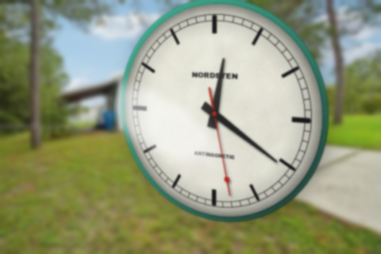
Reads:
h=12 m=20 s=28
